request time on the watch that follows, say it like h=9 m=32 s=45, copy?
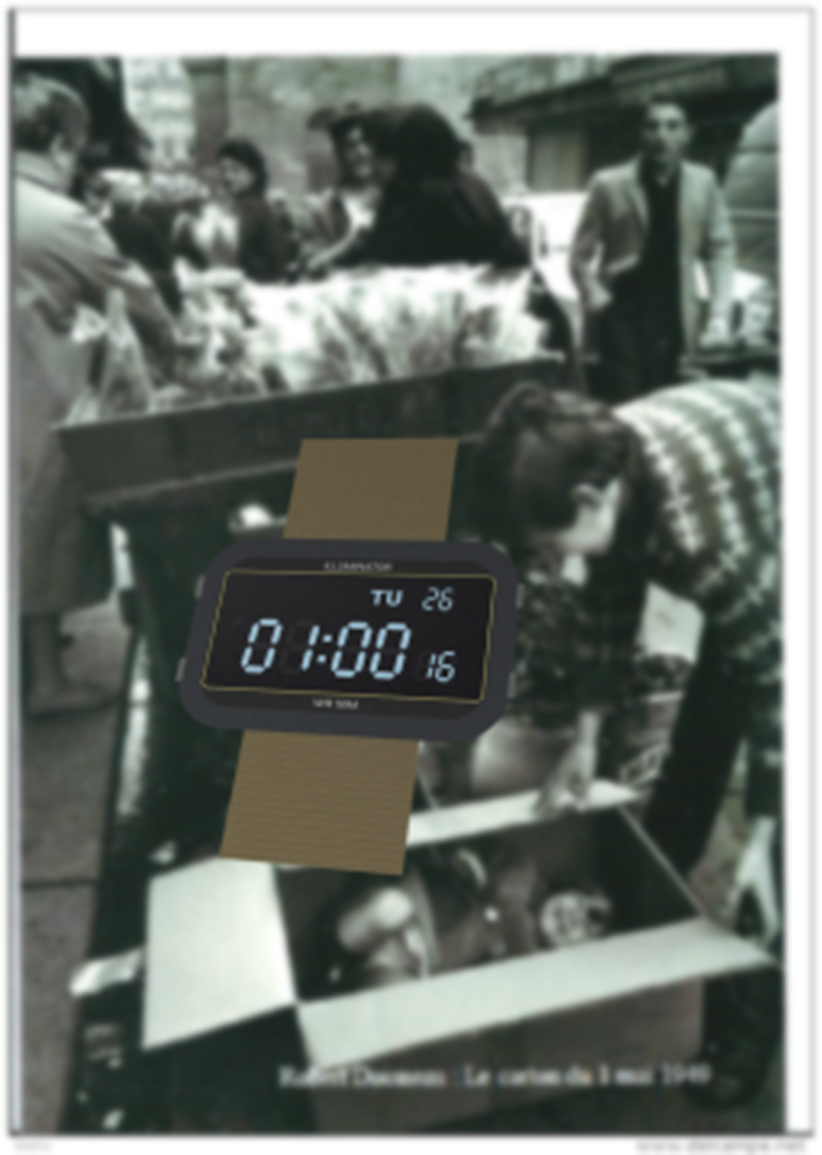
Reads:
h=1 m=0 s=16
